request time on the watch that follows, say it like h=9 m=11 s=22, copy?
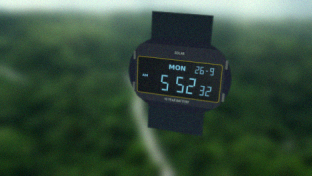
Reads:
h=5 m=52 s=32
